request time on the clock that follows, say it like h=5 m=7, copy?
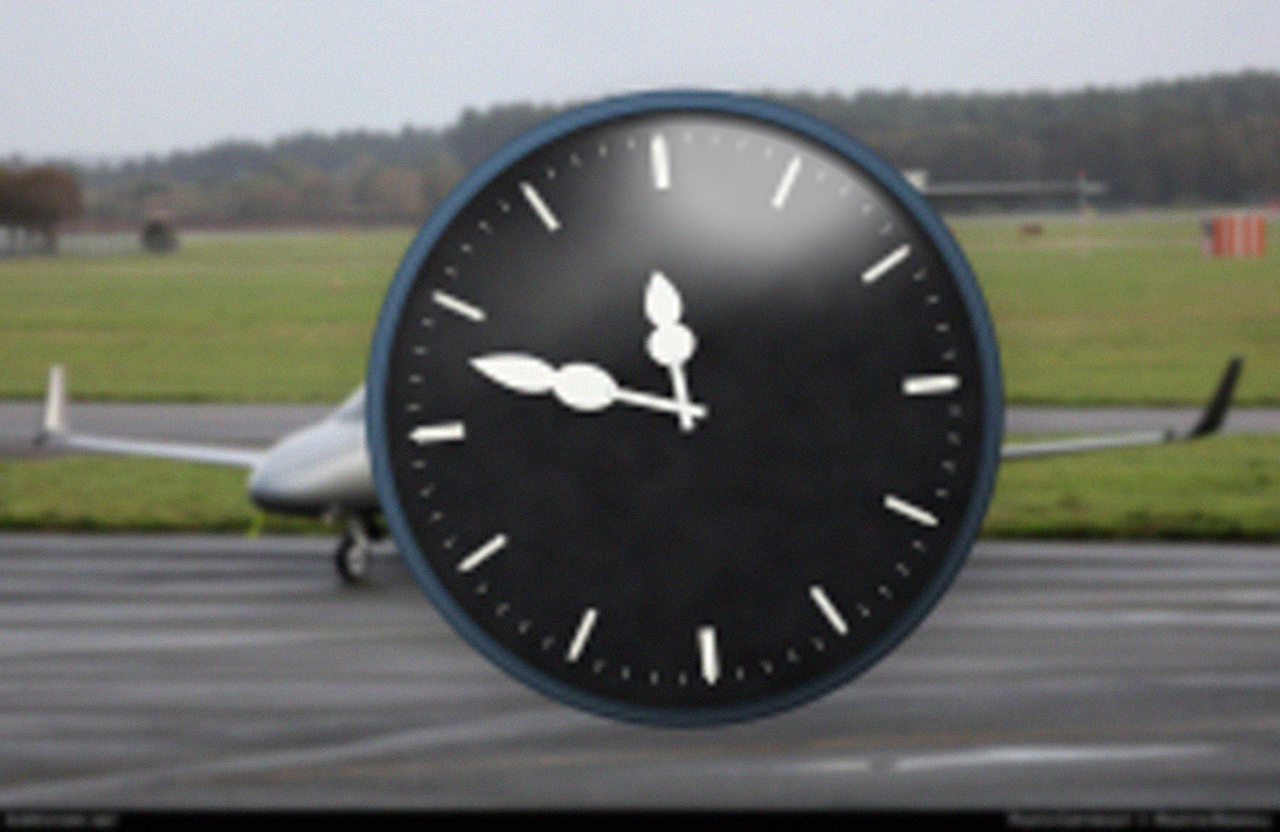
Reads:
h=11 m=48
